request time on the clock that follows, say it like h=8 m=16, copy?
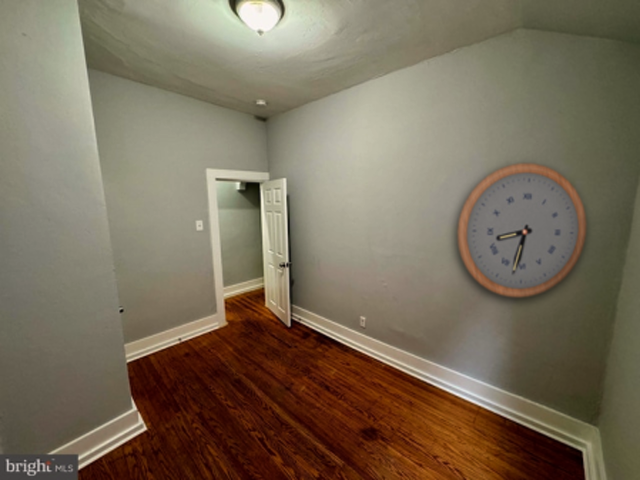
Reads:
h=8 m=32
